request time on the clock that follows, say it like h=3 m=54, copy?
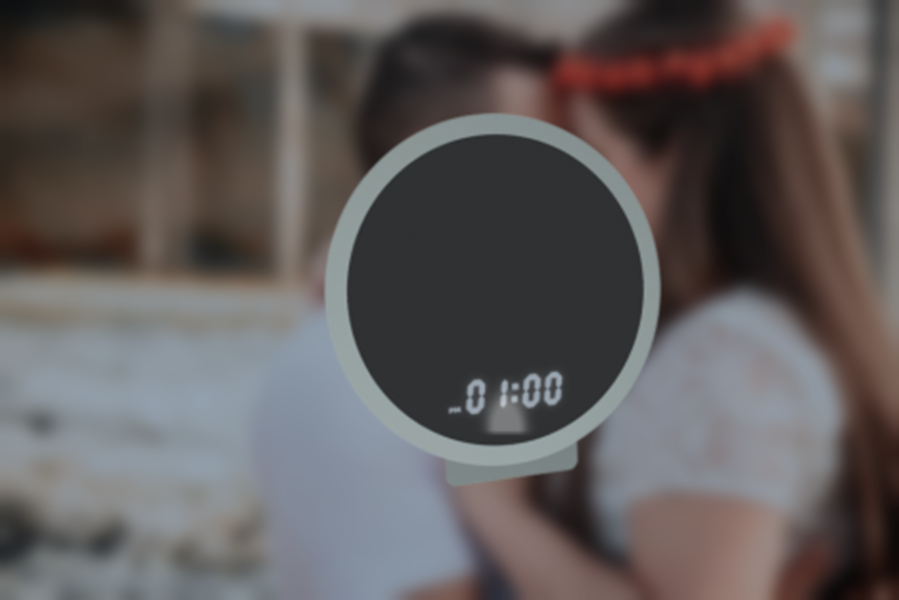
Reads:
h=1 m=0
